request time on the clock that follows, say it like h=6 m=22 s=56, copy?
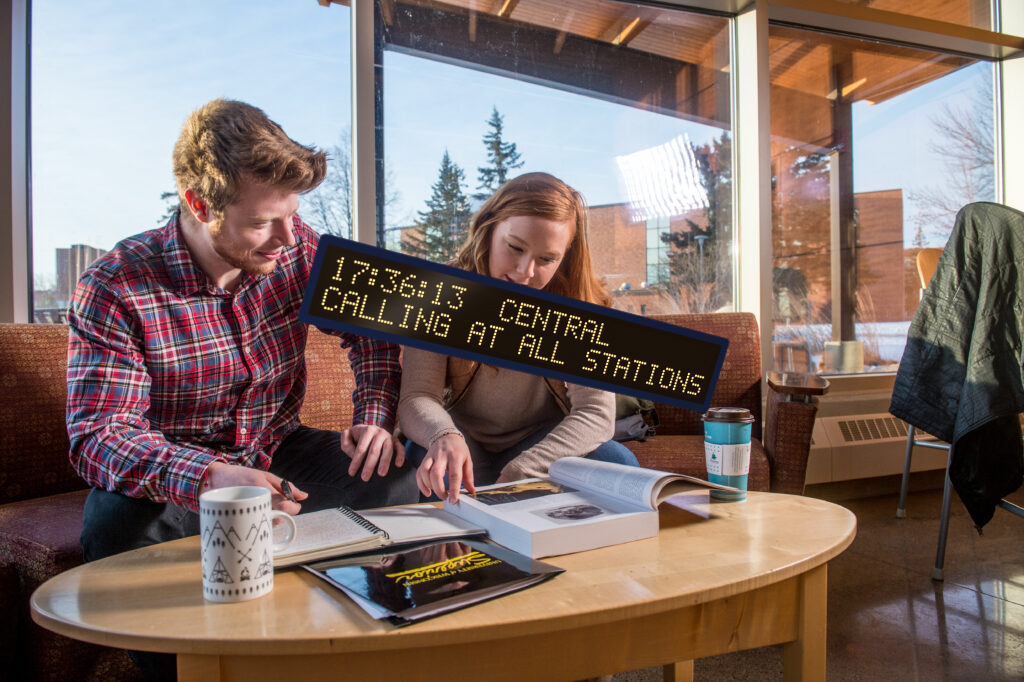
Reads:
h=17 m=36 s=13
